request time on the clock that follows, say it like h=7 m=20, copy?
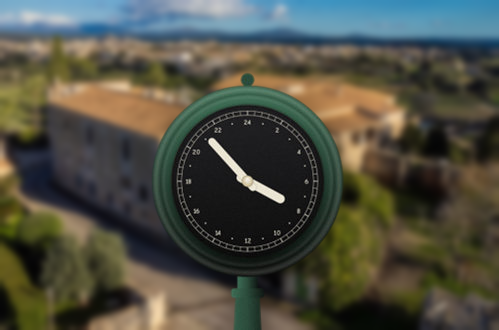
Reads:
h=7 m=53
